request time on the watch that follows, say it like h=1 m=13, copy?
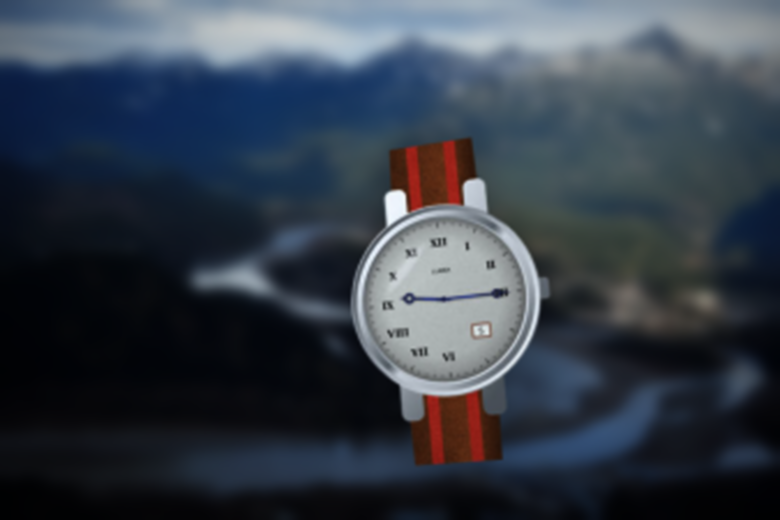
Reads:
h=9 m=15
